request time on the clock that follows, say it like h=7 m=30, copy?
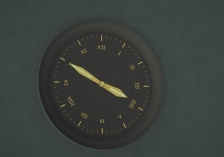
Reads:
h=3 m=50
